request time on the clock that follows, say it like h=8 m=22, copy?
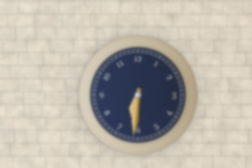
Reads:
h=6 m=31
